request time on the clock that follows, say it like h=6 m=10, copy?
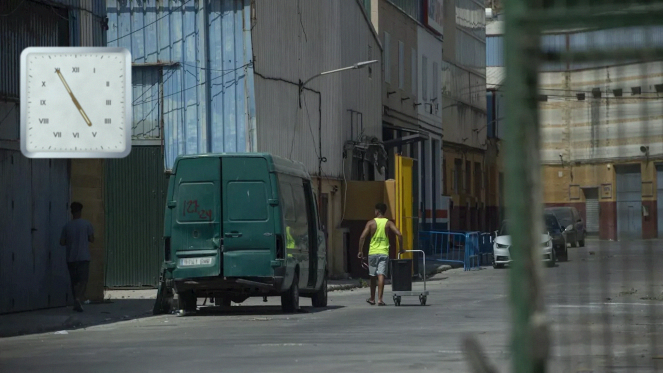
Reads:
h=4 m=55
